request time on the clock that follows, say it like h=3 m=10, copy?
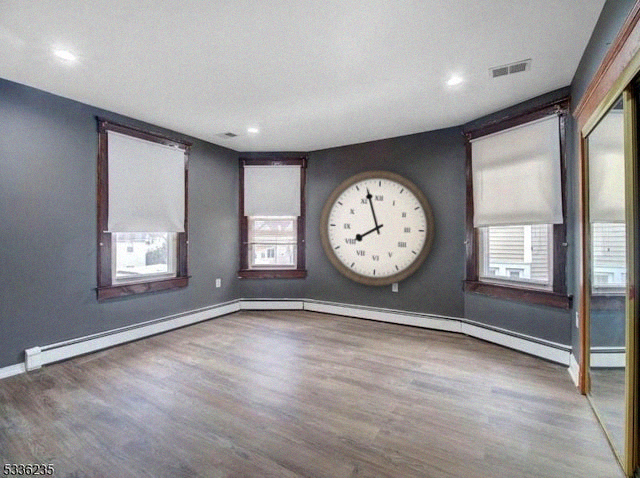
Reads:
h=7 m=57
